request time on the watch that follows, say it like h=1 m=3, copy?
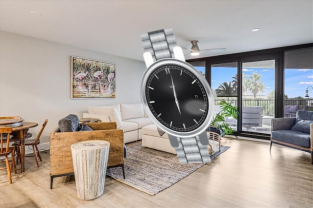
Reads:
h=6 m=1
